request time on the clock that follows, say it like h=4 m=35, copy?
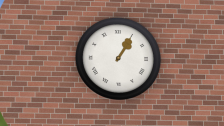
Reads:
h=1 m=5
